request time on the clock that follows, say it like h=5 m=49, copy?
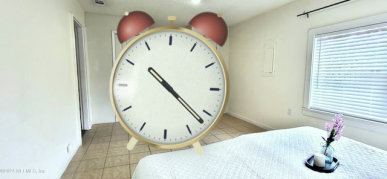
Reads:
h=10 m=22
